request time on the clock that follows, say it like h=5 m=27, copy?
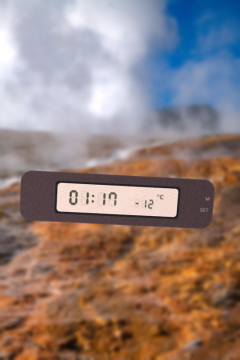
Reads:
h=1 m=17
